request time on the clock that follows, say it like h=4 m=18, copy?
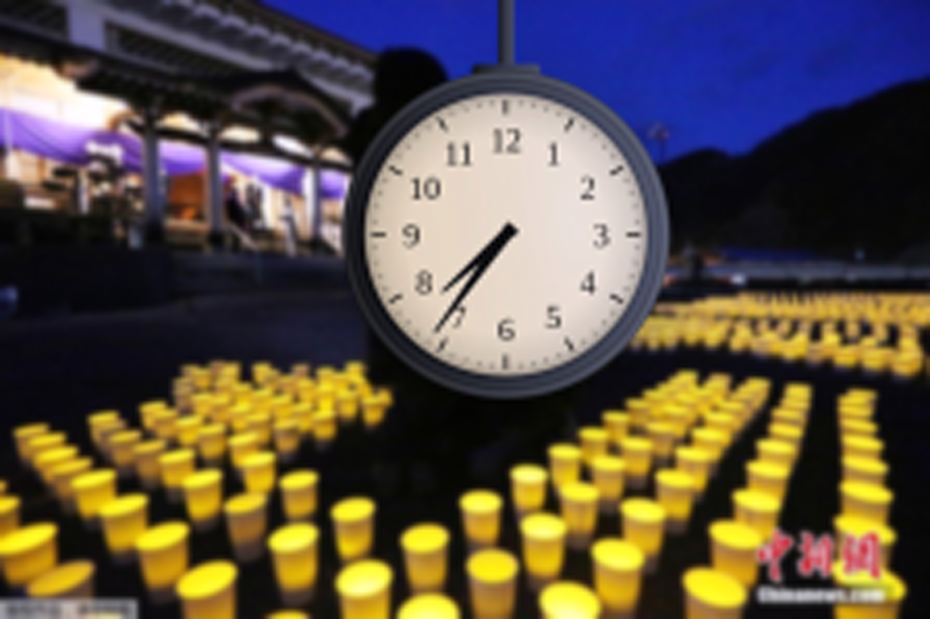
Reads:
h=7 m=36
